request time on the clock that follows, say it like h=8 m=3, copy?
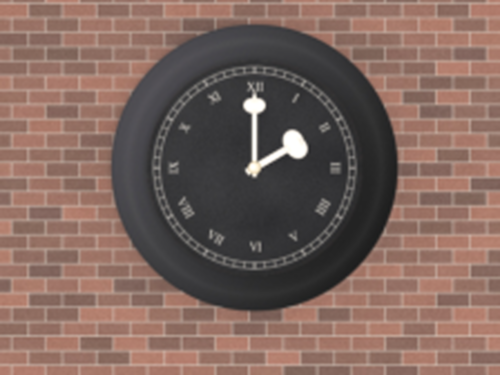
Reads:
h=2 m=0
